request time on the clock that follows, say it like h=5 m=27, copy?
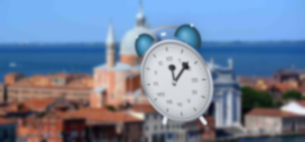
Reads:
h=12 m=8
